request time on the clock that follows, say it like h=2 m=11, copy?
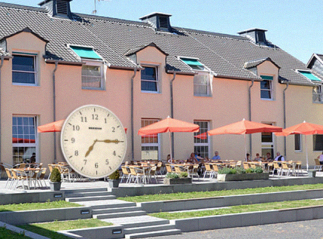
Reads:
h=7 m=15
